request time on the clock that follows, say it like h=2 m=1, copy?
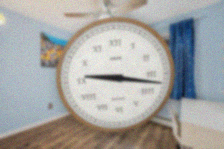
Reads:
h=9 m=17
